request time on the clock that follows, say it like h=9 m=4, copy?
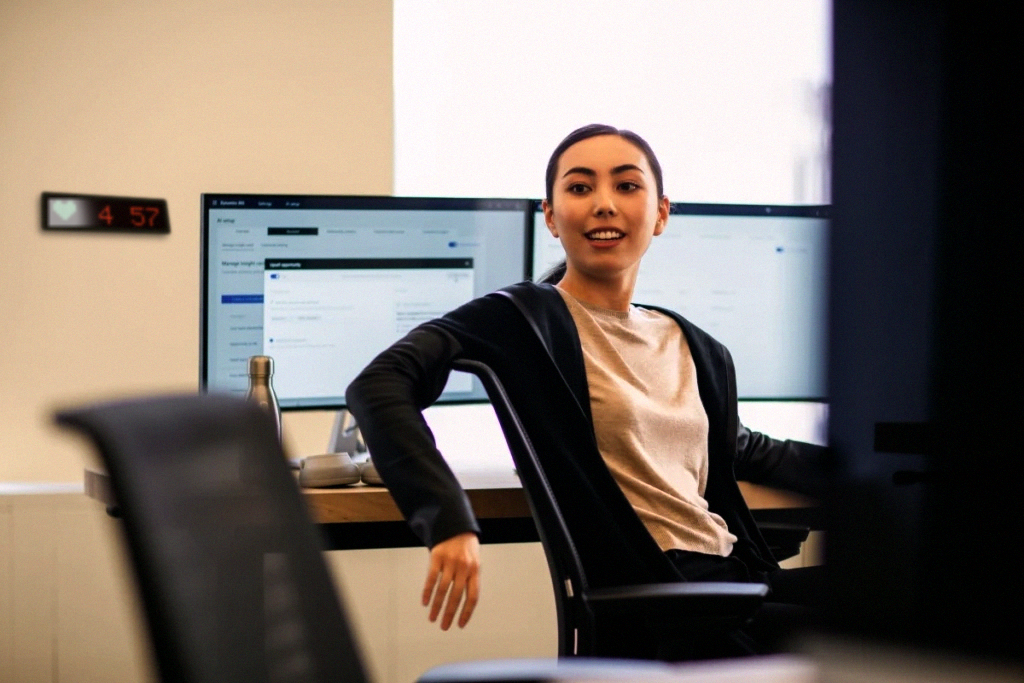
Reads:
h=4 m=57
